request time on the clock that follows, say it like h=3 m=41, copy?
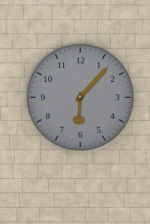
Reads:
h=6 m=7
